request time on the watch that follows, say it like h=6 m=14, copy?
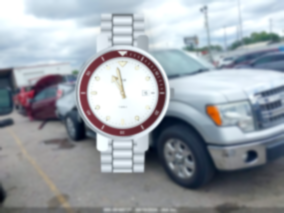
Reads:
h=10 m=58
